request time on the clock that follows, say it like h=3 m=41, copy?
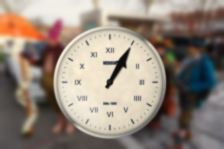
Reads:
h=1 m=5
